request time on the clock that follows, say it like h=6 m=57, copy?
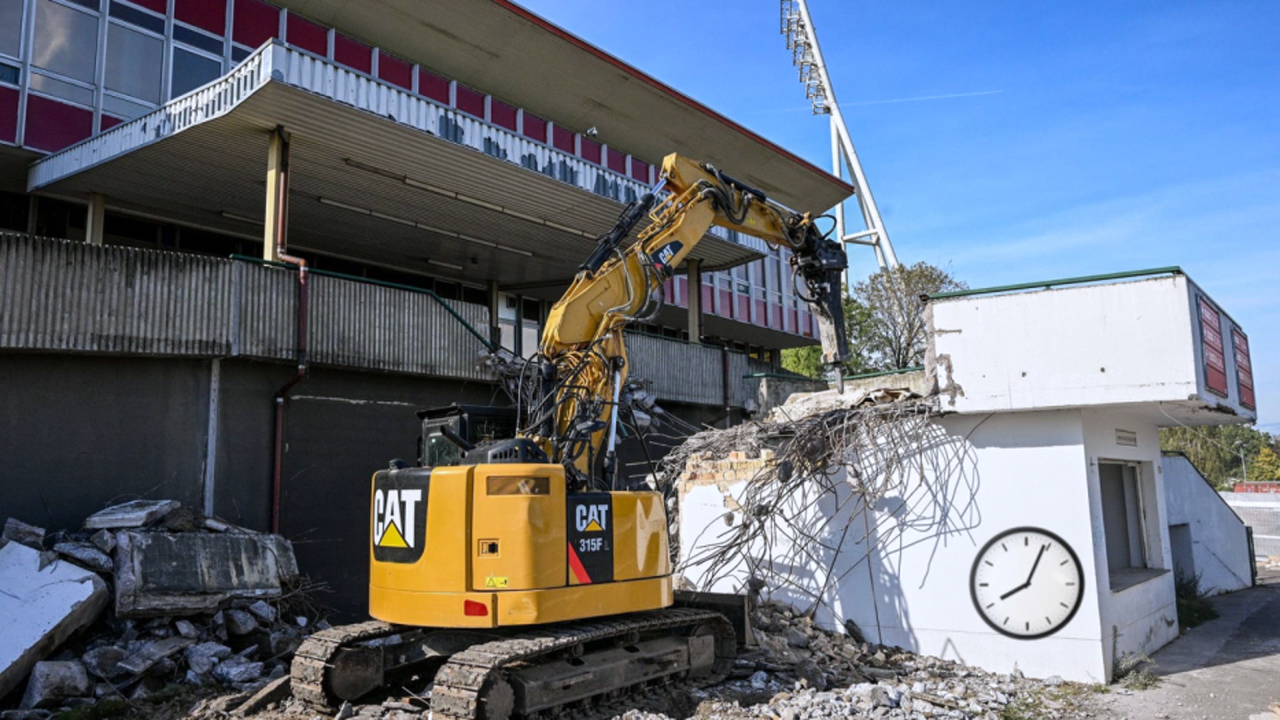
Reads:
h=8 m=4
